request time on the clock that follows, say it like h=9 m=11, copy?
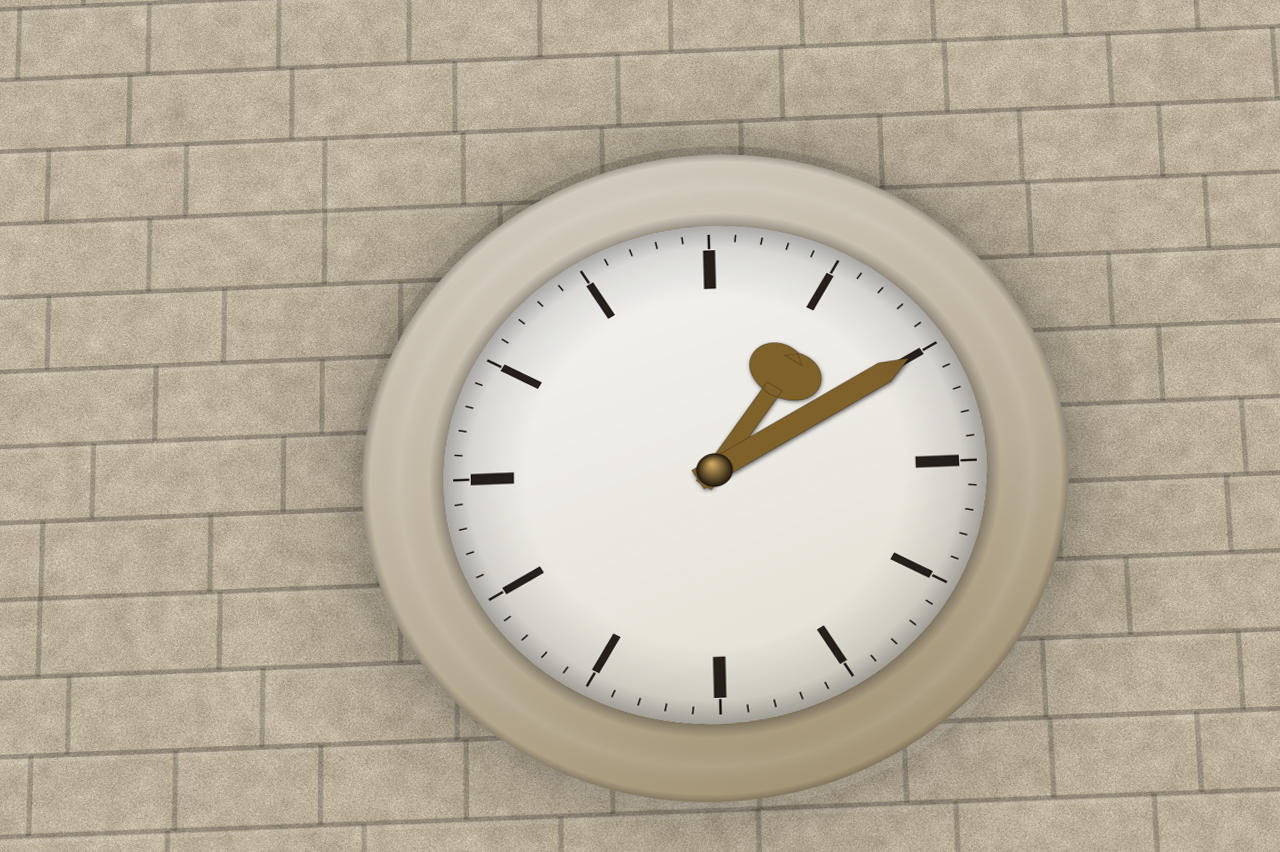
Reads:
h=1 m=10
